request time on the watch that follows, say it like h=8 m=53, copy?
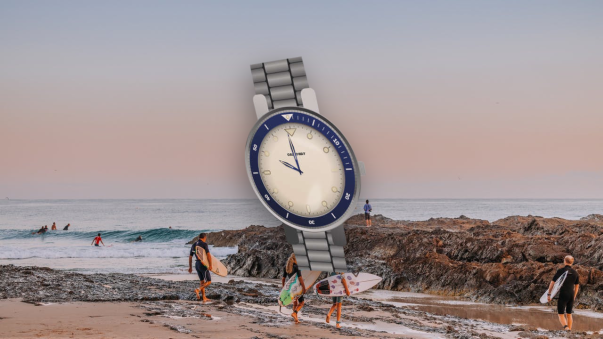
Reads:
h=9 m=59
